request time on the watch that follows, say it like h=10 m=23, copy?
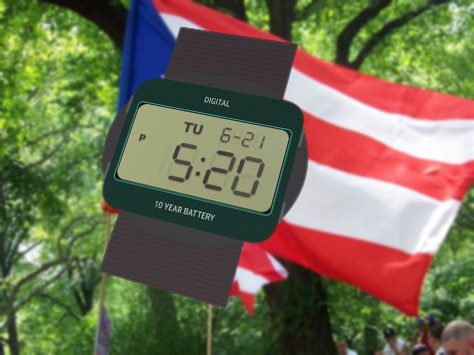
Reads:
h=5 m=20
